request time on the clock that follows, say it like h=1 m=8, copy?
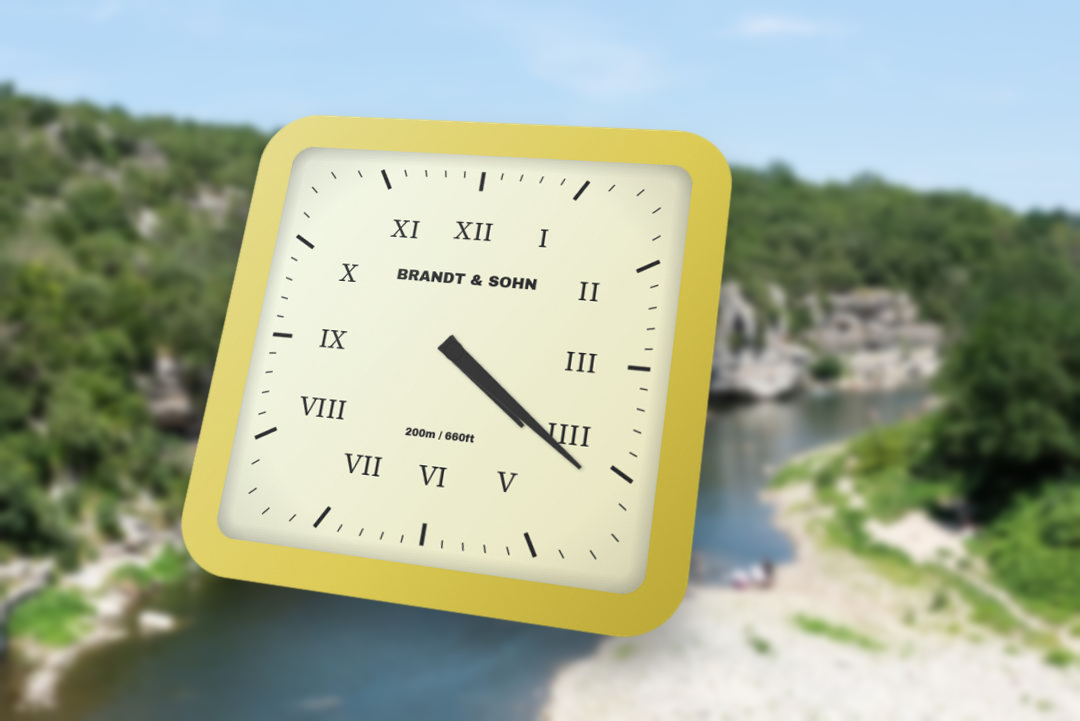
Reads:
h=4 m=21
